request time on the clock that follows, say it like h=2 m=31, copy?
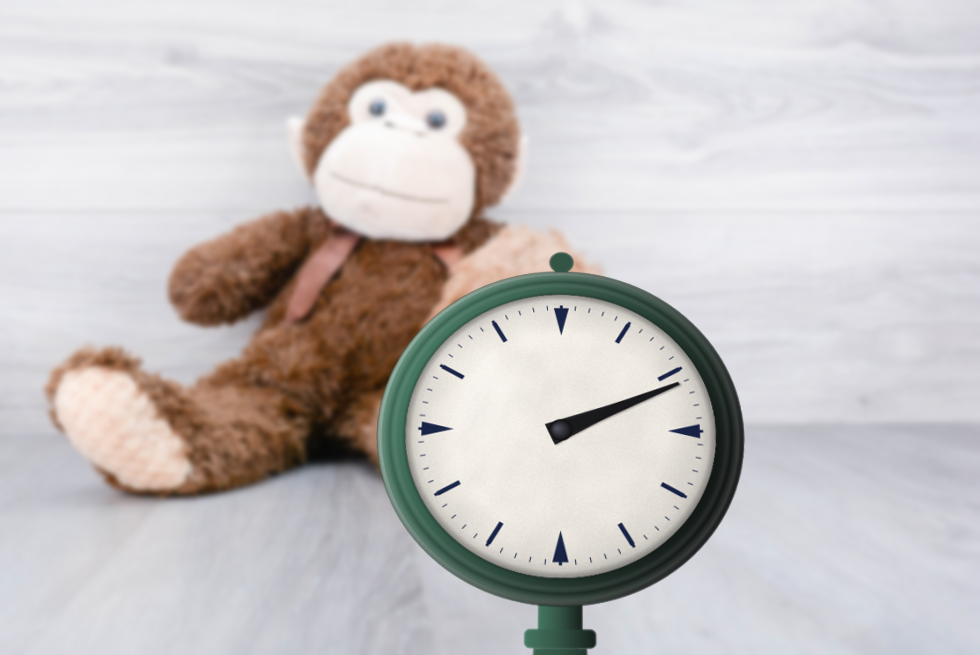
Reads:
h=2 m=11
